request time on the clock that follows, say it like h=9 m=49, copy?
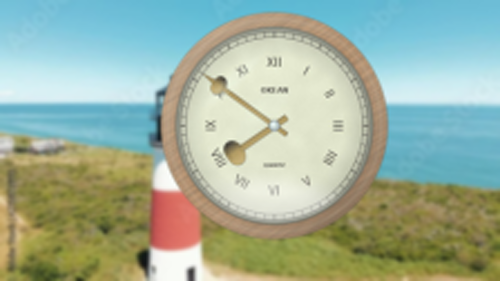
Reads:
h=7 m=51
